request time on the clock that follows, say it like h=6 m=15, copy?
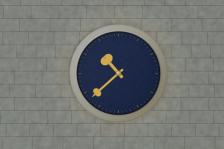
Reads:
h=10 m=38
